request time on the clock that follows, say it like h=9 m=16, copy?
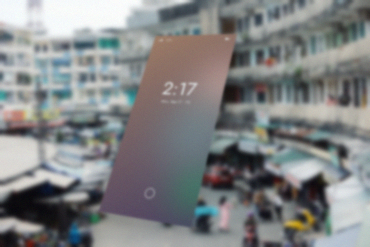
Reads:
h=2 m=17
